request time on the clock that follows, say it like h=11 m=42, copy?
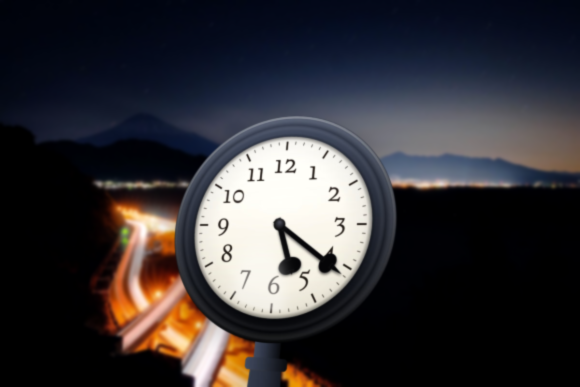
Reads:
h=5 m=21
